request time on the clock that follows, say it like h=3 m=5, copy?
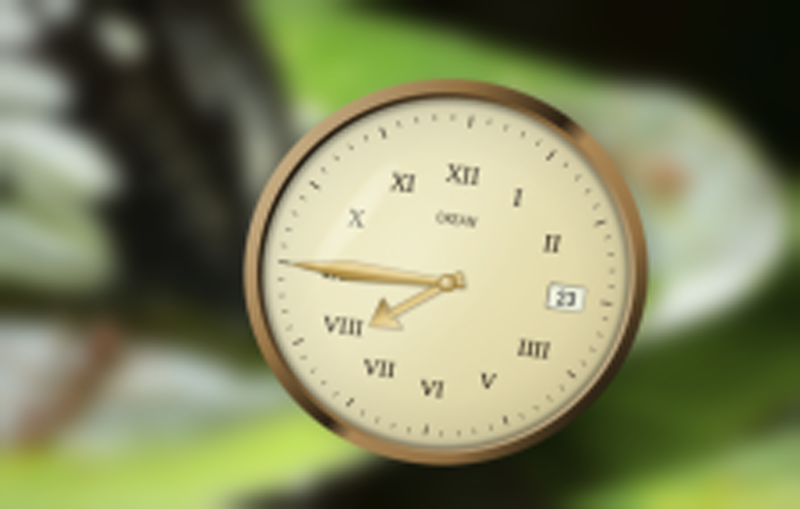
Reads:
h=7 m=45
